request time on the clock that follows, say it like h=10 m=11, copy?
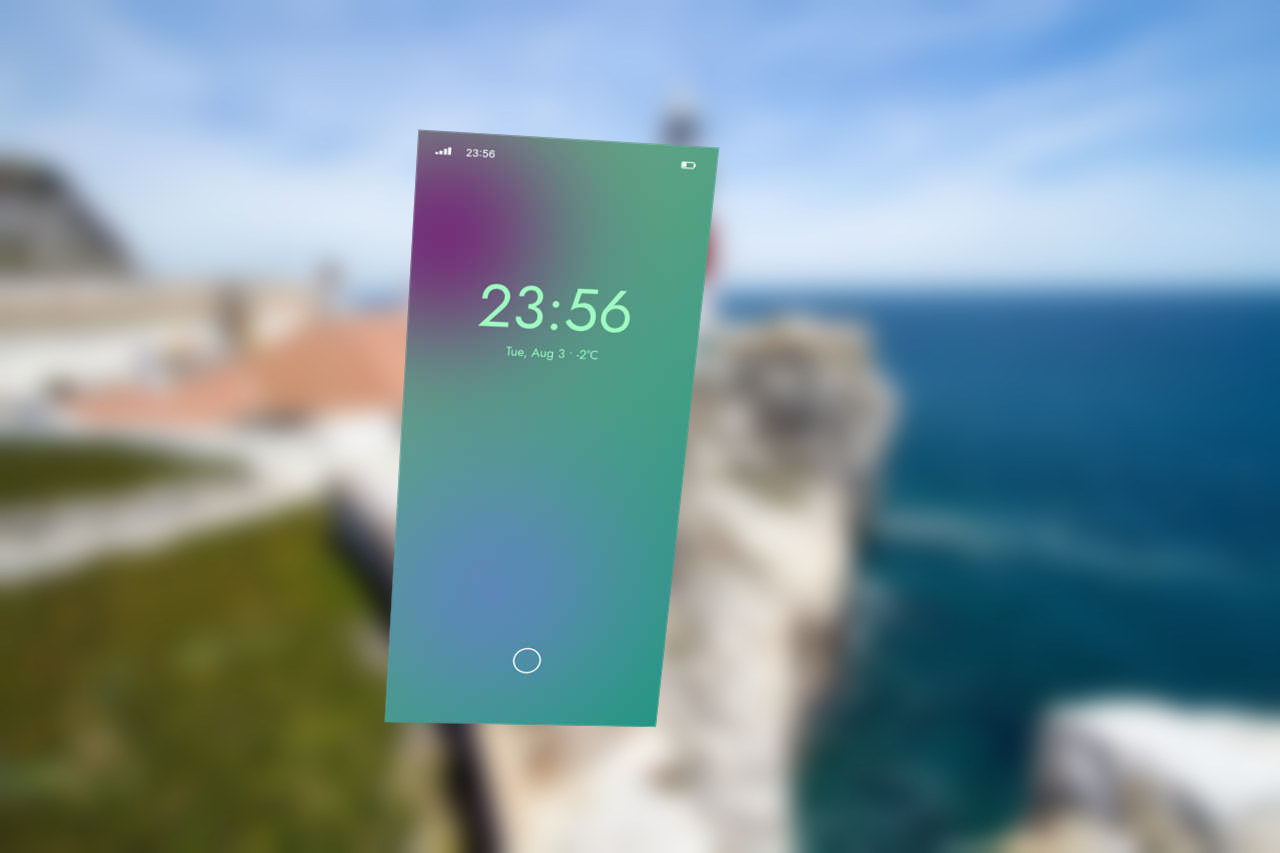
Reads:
h=23 m=56
